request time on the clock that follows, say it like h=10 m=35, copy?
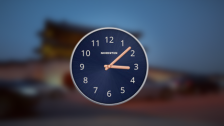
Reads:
h=3 m=8
